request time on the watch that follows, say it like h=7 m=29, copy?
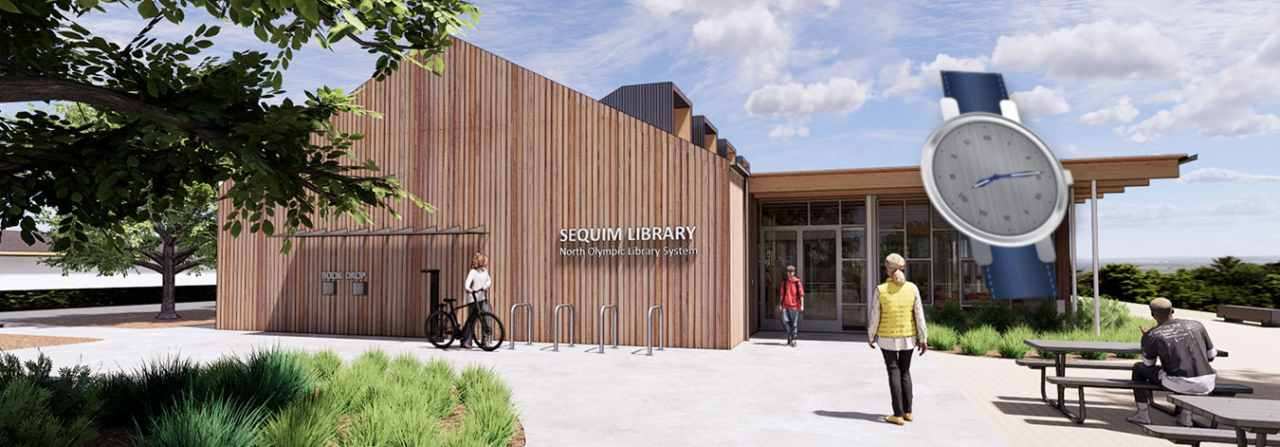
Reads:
h=8 m=14
